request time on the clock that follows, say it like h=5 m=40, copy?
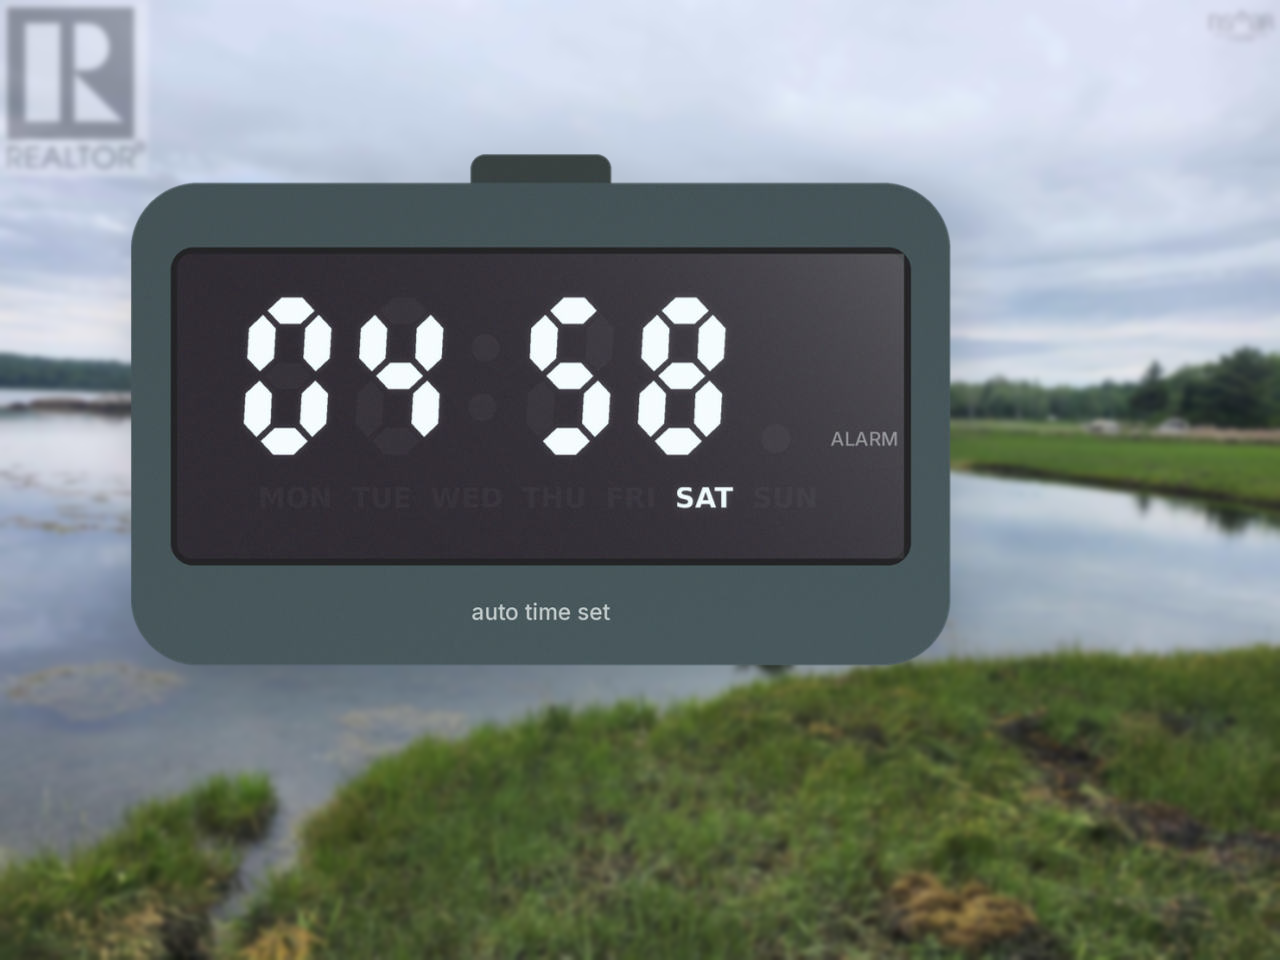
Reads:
h=4 m=58
